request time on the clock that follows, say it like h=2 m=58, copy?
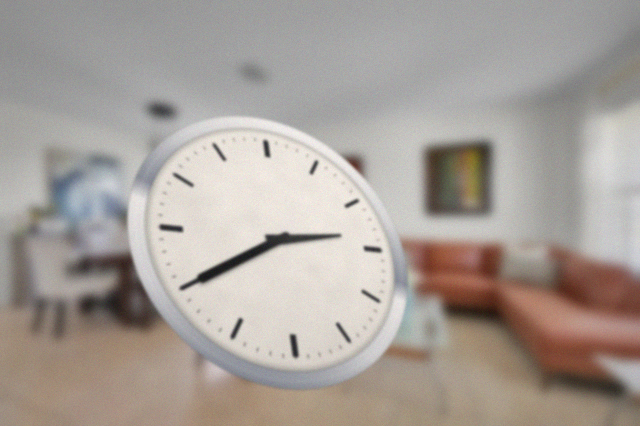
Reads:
h=2 m=40
